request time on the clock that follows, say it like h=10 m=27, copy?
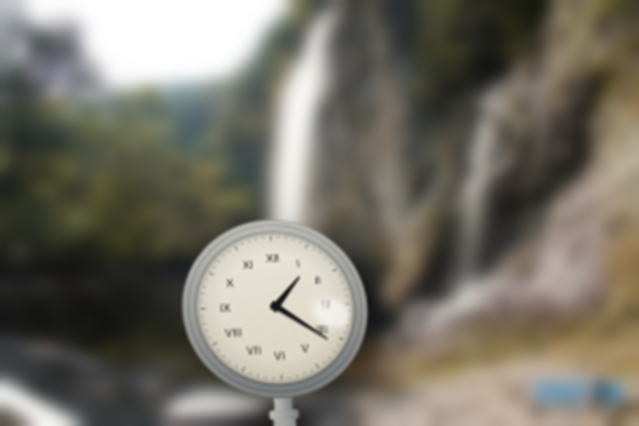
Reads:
h=1 m=21
